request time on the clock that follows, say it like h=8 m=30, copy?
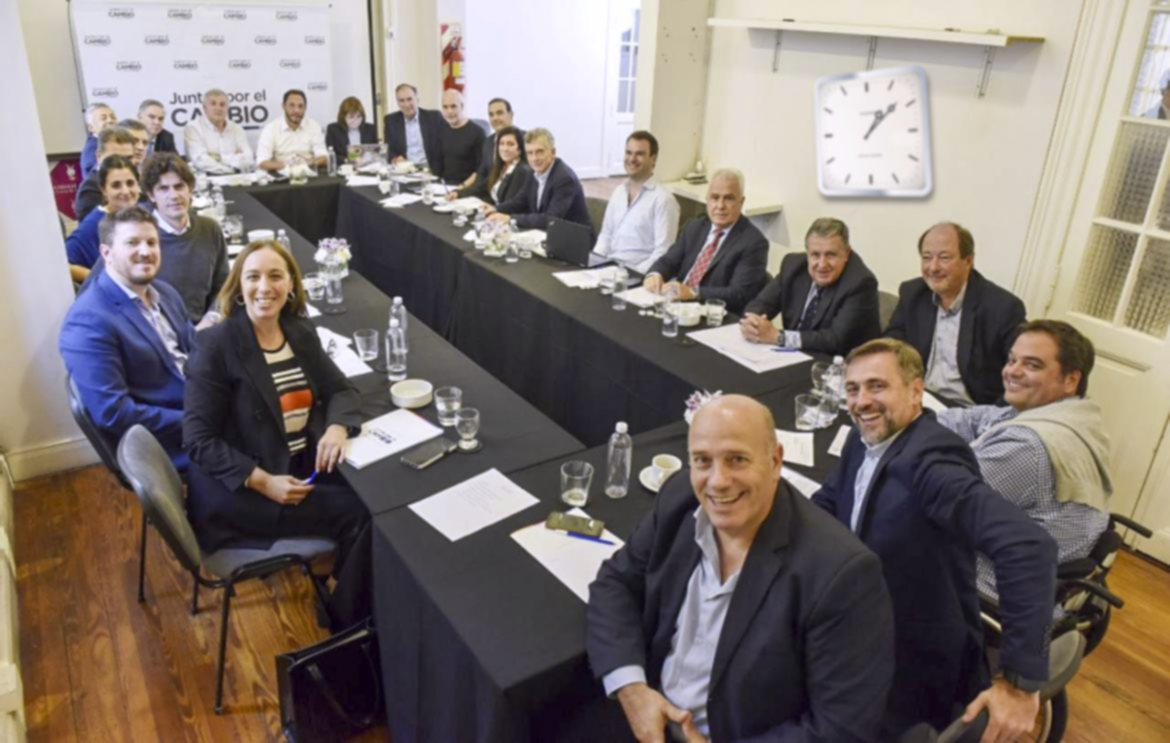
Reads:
h=1 m=8
